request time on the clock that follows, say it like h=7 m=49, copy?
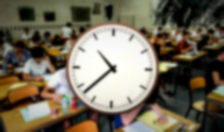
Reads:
h=10 m=38
